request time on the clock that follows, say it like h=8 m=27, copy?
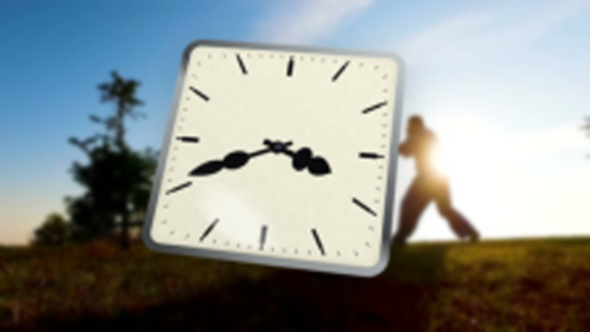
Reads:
h=3 m=41
